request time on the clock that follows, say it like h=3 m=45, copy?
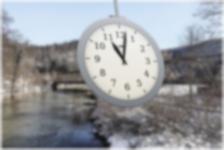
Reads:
h=11 m=2
